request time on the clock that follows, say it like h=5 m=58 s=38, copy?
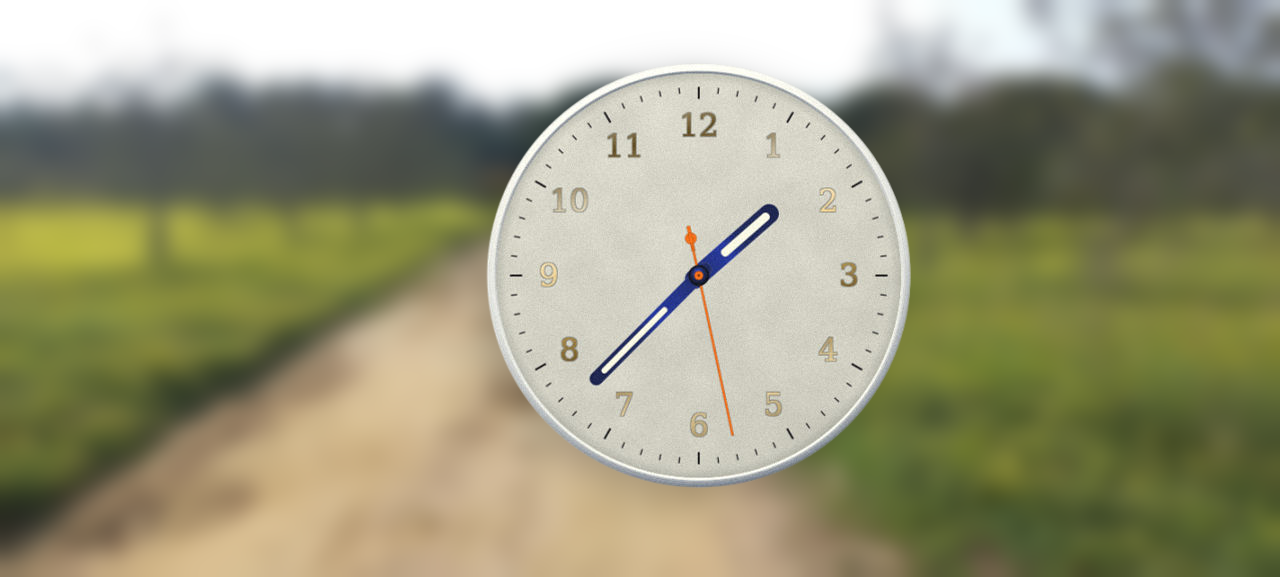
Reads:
h=1 m=37 s=28
